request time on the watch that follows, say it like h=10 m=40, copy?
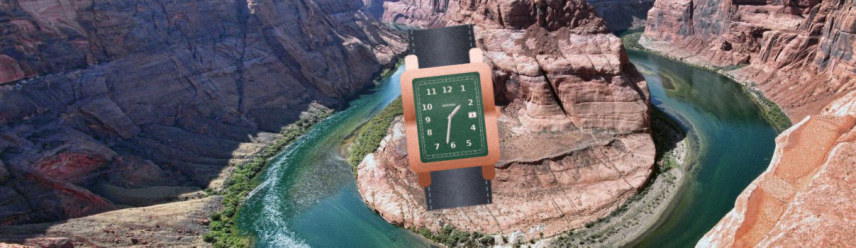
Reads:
h=1 m=32
